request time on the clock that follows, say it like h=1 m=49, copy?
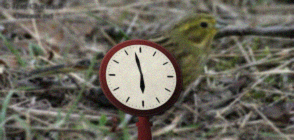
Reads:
h=5 m=58
